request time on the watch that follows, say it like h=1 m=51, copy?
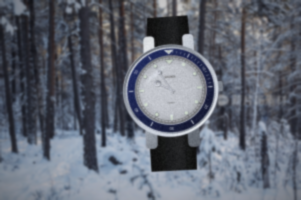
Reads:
h=9 m=55
